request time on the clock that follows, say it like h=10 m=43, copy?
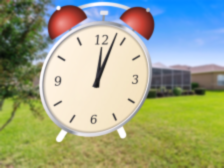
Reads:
h=12 m=3
